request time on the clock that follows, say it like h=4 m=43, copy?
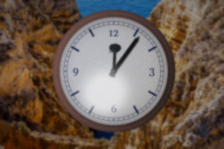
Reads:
h=12 m=6
